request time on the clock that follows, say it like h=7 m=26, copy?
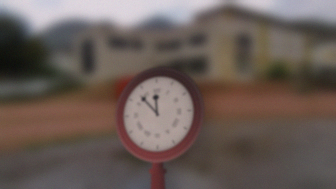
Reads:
h=11 m=53
